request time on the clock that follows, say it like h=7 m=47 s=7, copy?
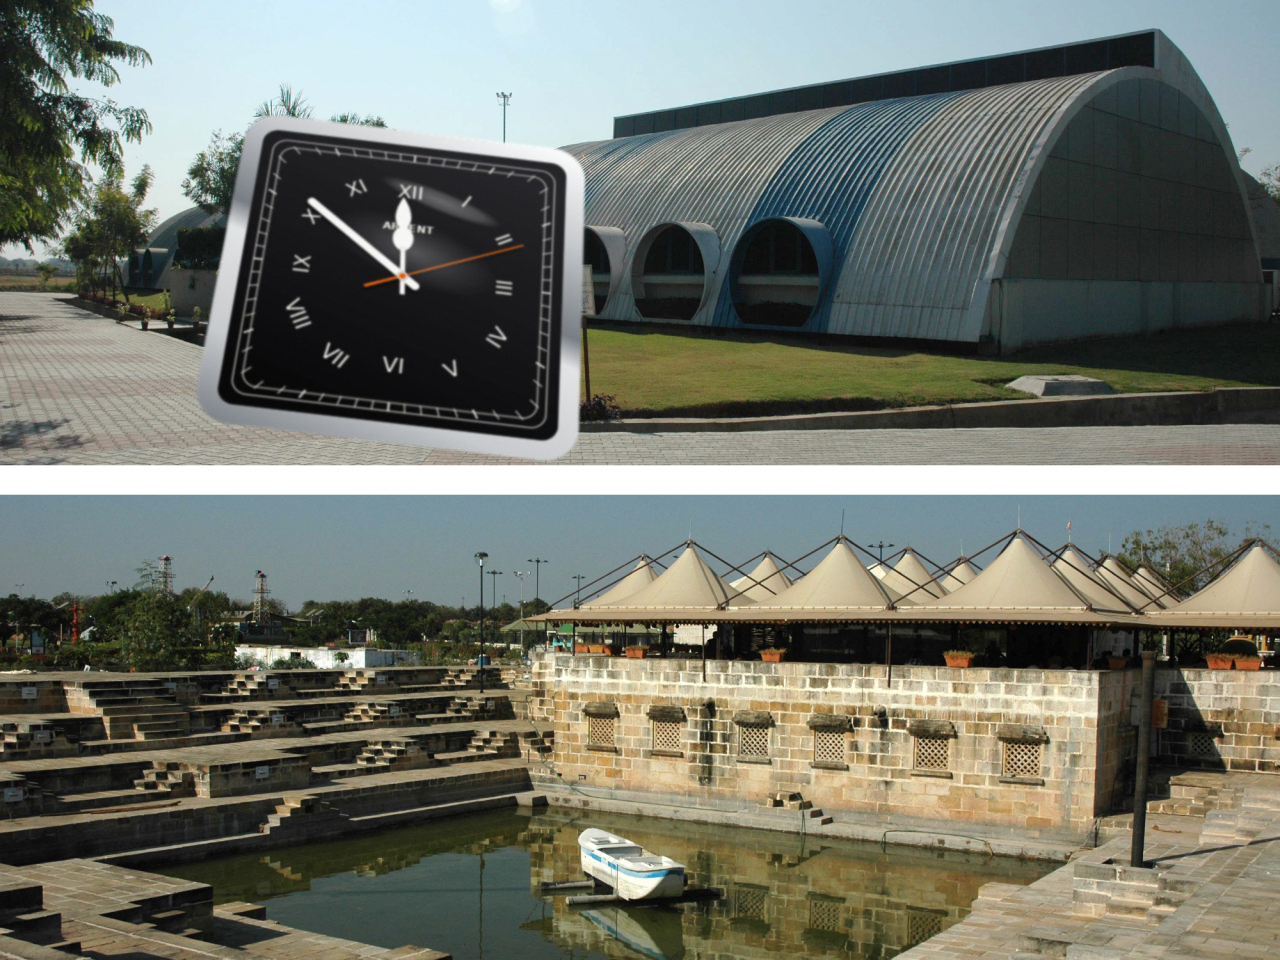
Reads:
h=11 m=51 s=11
